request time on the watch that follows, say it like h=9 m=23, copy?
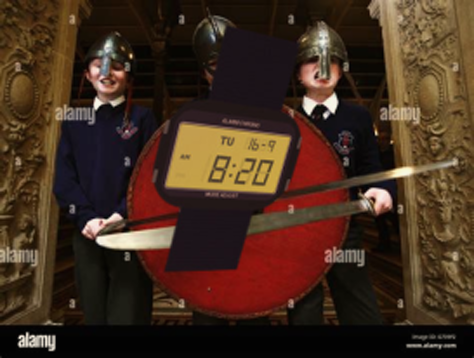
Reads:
h=8 m=20
